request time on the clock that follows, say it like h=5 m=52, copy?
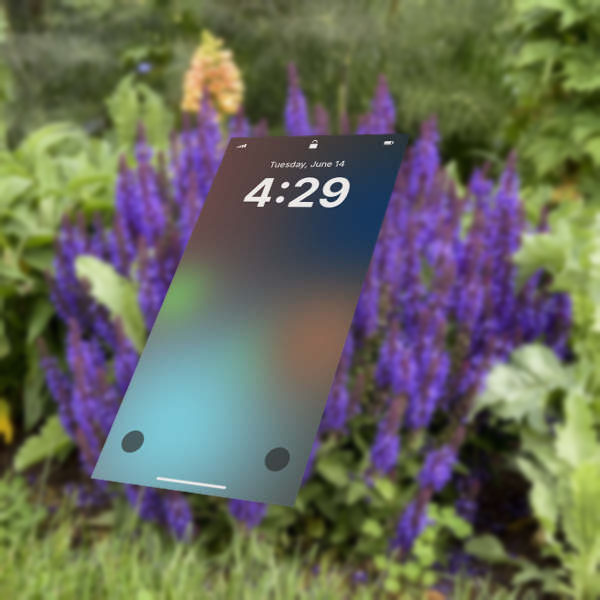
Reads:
h=4 m=29
